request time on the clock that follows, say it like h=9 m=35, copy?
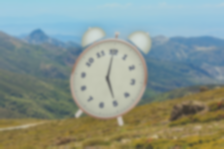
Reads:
h=5 m=0
